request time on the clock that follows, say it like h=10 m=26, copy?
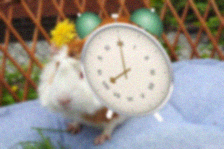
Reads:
h=8 m=0
